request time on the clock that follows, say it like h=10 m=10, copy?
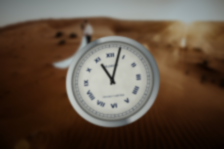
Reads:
h=11 m=3
